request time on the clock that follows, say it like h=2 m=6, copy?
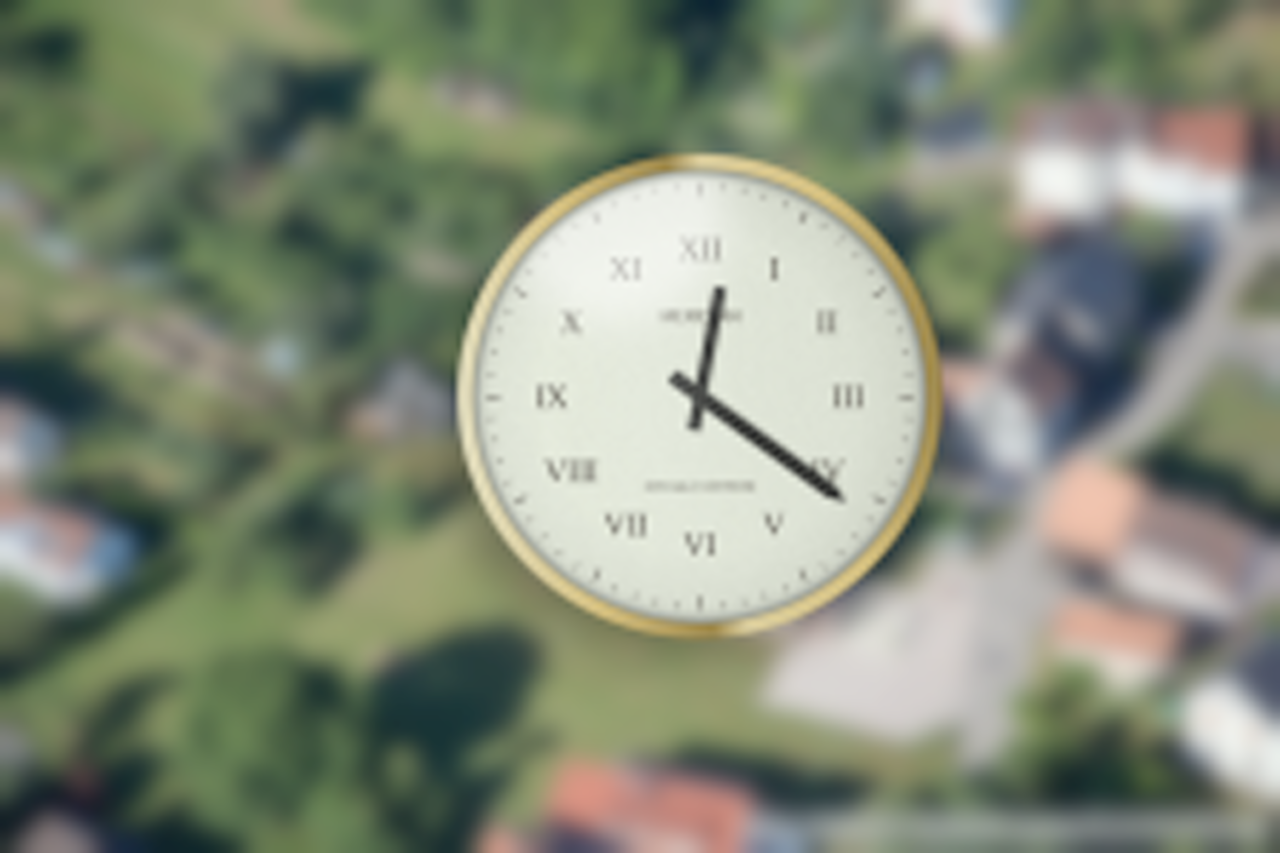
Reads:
h=12 m=21
